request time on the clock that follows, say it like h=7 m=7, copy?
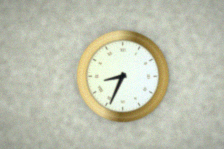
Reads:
h=8 m=34
